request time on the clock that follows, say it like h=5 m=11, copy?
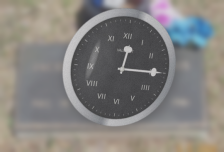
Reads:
h=12 m=15
